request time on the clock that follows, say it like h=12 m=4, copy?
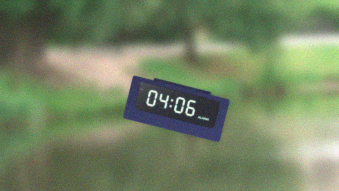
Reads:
h=4 m=6
